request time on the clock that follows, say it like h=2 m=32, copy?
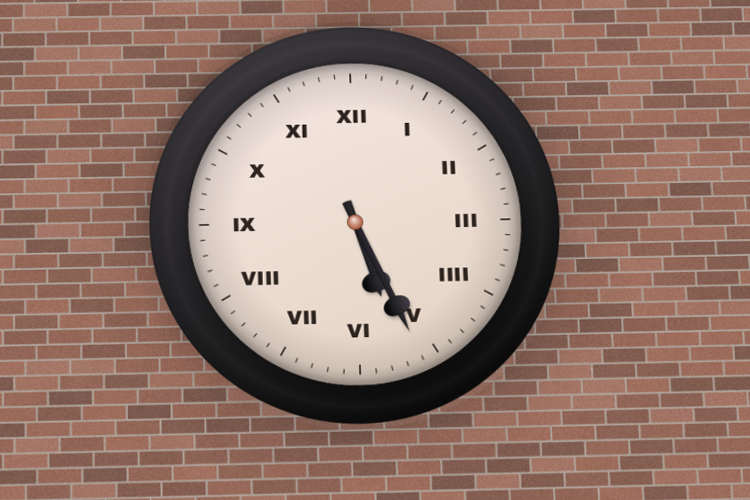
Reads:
h=5 m=26
